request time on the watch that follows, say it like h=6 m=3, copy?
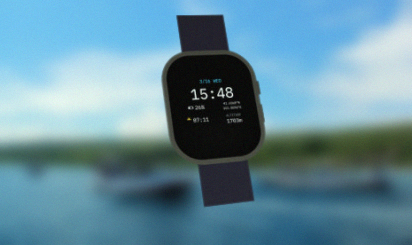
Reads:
h=15 m=48
